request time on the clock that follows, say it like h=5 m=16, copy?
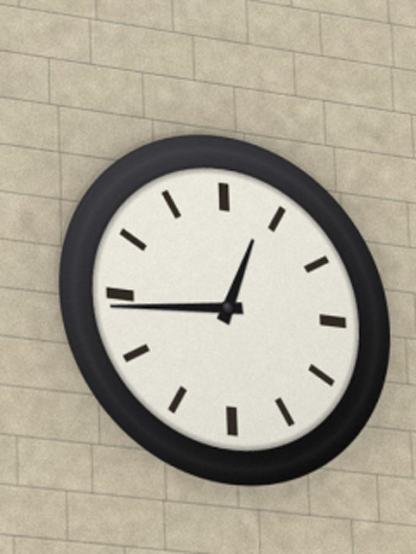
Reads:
h=12 m=44
